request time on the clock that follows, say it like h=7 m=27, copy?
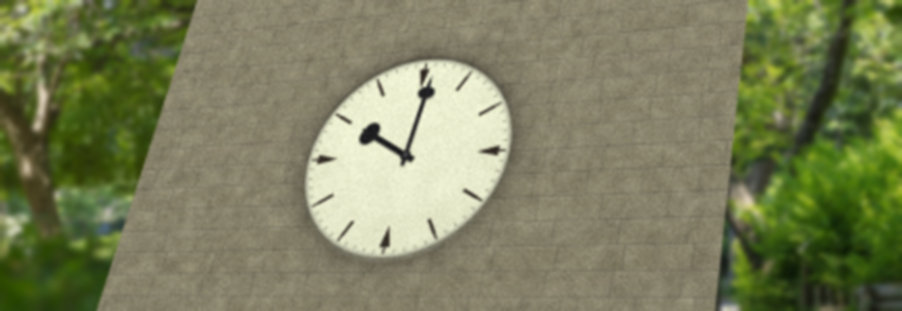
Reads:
h=10 m=1
